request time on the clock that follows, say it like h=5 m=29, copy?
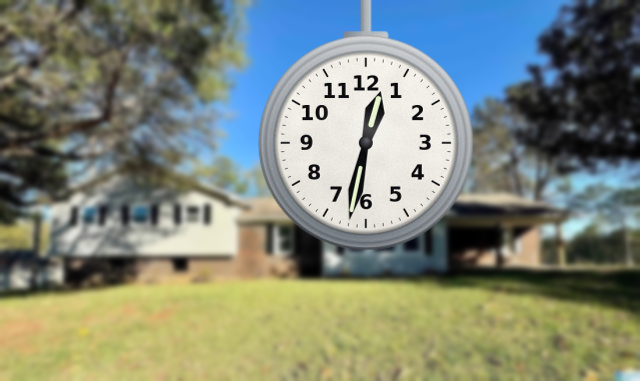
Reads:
h=12 m=32
